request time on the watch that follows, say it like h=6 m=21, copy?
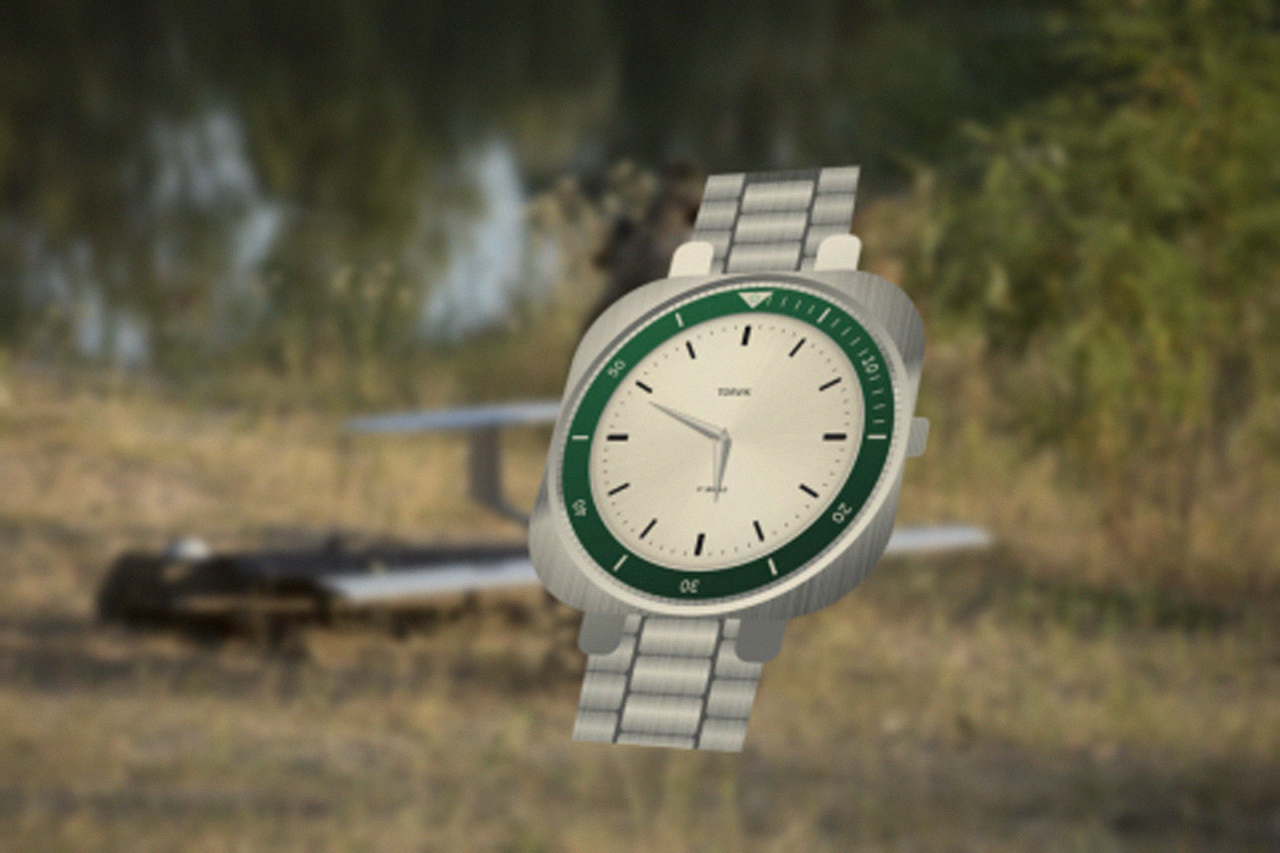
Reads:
h=5 m=49
